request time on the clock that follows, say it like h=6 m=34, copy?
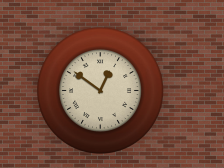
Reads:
h=12 m=51
